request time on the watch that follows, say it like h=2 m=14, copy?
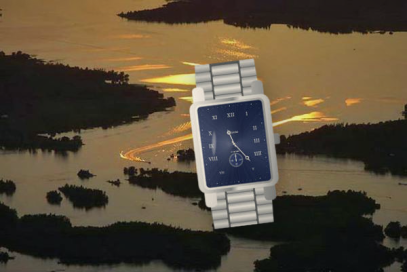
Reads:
h=11 m=24
